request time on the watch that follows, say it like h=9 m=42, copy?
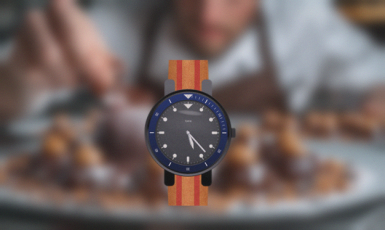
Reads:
h=5 m=23
